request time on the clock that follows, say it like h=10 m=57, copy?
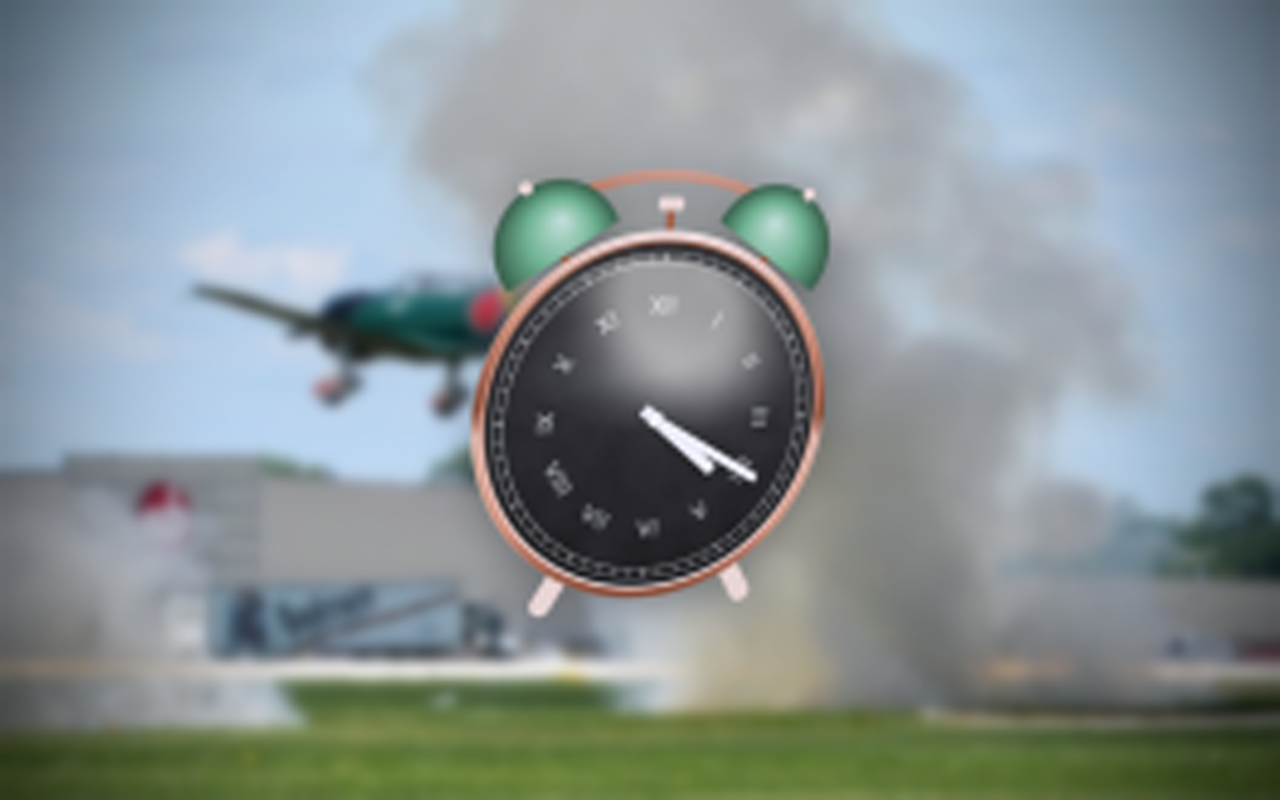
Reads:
h=4 m=20
